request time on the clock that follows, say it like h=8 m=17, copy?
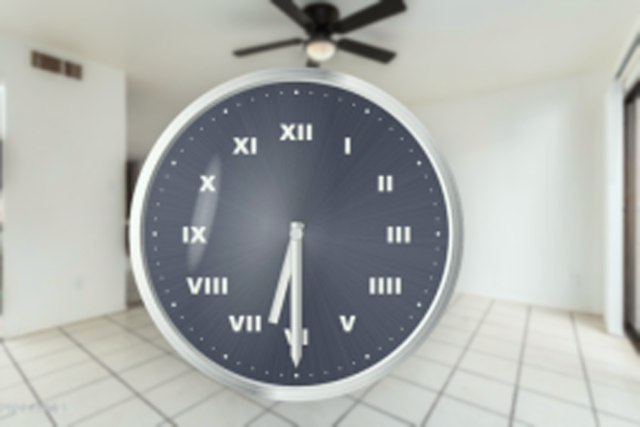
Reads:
h=6 m=30
